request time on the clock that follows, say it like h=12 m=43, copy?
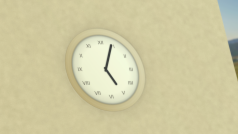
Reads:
h=5 m=4
